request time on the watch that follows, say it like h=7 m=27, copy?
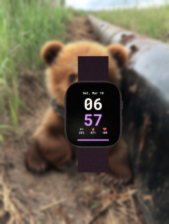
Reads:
h=6 m=57
